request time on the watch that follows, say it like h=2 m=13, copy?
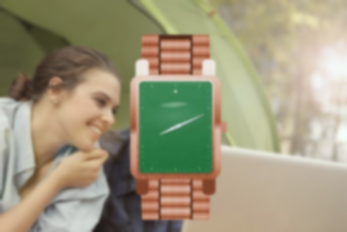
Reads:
h=8 m=11
